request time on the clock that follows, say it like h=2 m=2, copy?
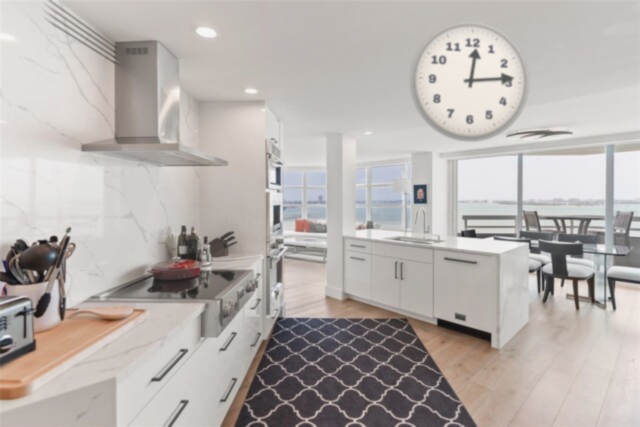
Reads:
h=12 m=14
